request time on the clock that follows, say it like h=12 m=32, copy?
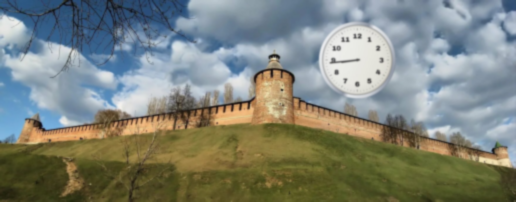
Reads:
h=8 m=44
